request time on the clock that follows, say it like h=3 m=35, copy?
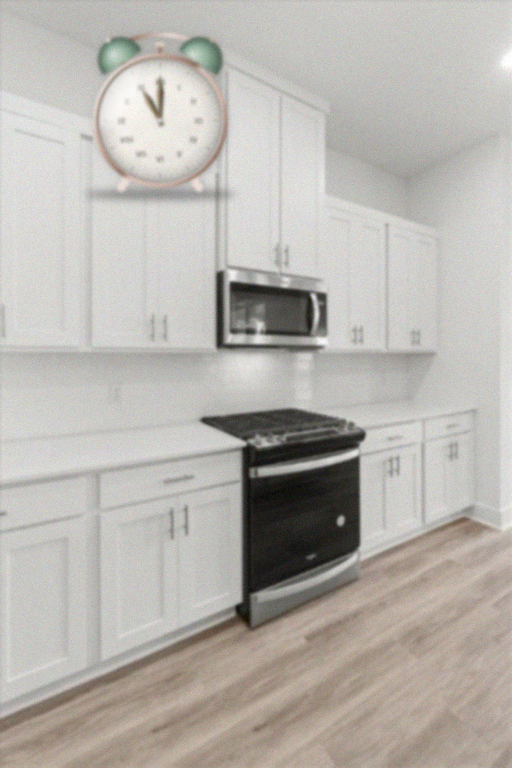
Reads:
h=11 m=0
